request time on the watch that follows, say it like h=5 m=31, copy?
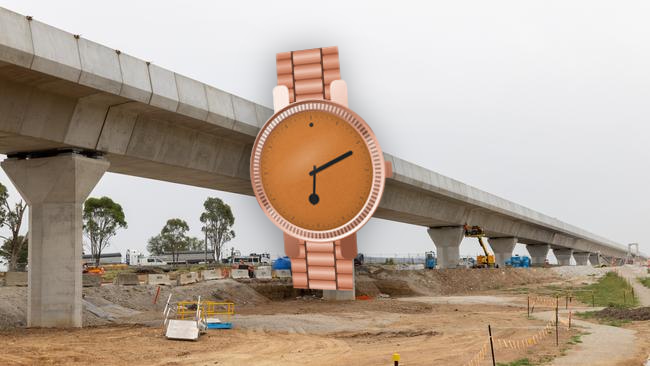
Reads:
h=6 m=11
